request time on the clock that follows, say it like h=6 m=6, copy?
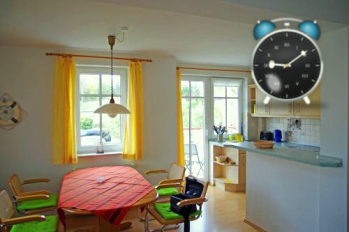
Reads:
h=9 m=9
